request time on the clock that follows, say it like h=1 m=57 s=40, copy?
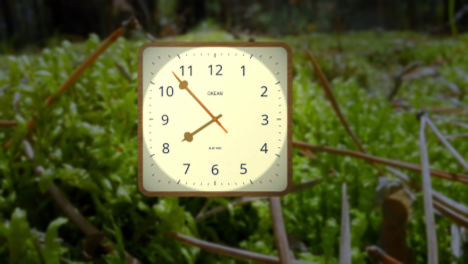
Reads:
h=7 m=52 s=53
